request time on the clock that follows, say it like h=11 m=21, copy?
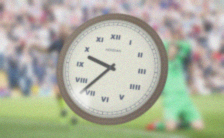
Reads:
h=9 m=37
